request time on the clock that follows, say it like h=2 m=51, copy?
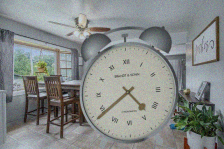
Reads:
h=4 m=39
